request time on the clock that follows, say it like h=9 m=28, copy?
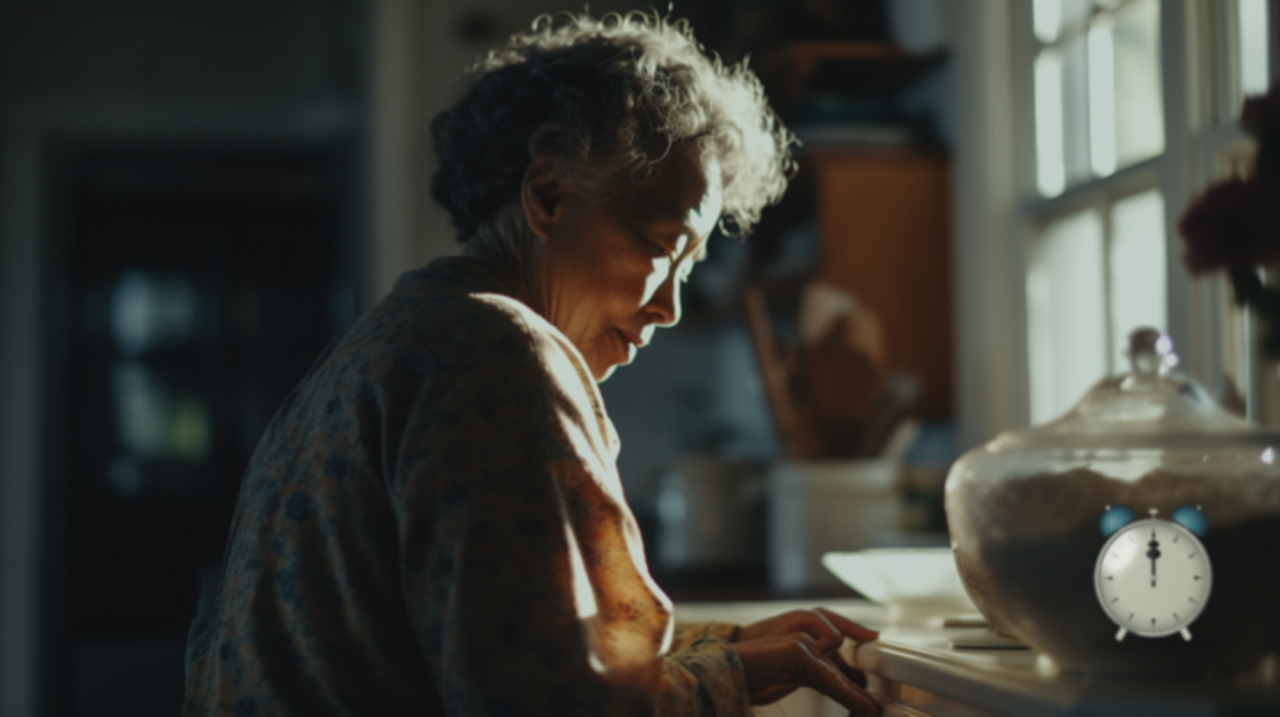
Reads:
h=12 m=0
